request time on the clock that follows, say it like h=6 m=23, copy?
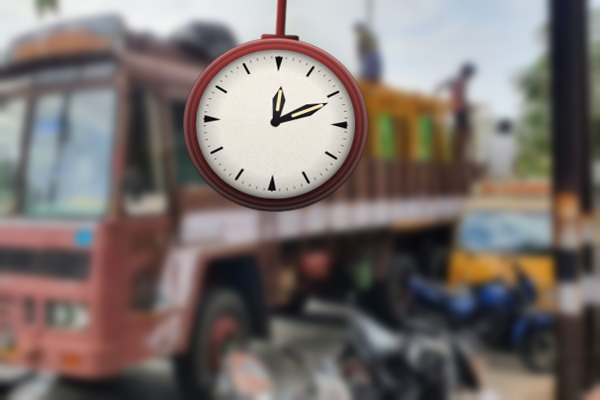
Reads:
h=12 m=11
